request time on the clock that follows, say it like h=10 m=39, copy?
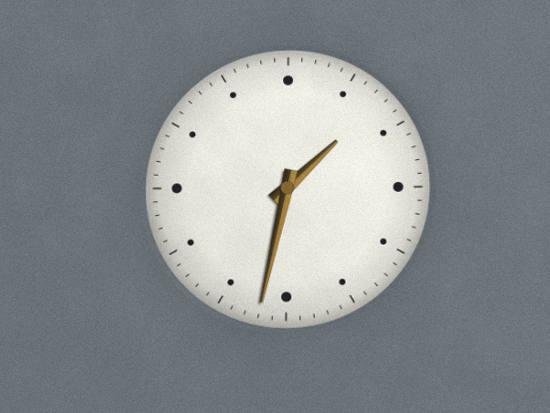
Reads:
h=1 m=32
